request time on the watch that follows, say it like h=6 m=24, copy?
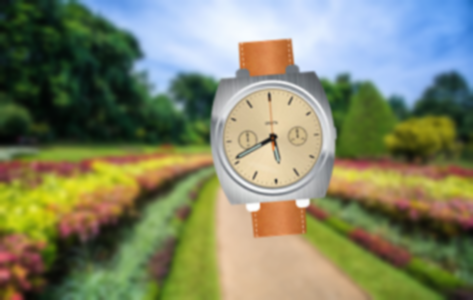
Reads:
h=5 m=41
